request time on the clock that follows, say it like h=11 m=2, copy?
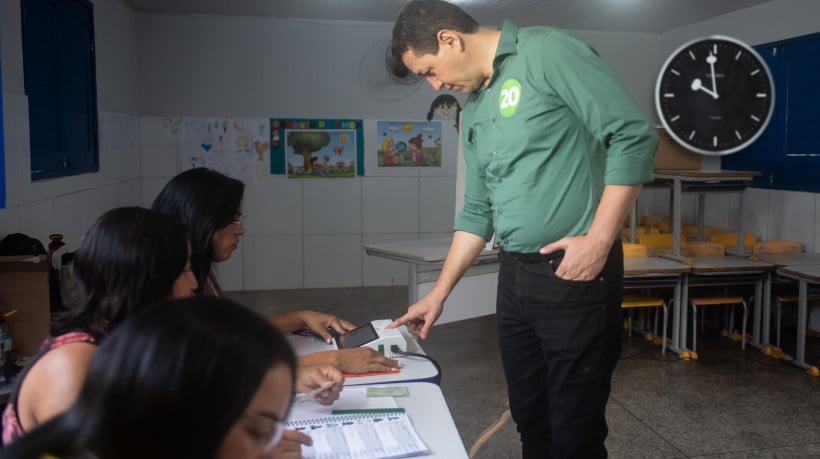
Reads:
h=9 m=59
